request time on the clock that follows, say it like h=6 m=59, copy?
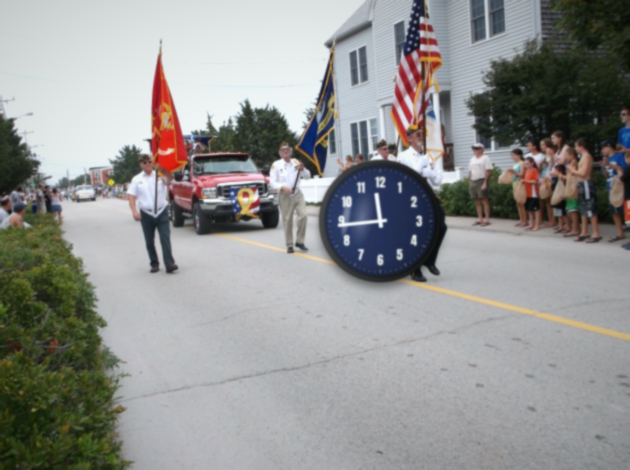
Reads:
h=11 m=44
